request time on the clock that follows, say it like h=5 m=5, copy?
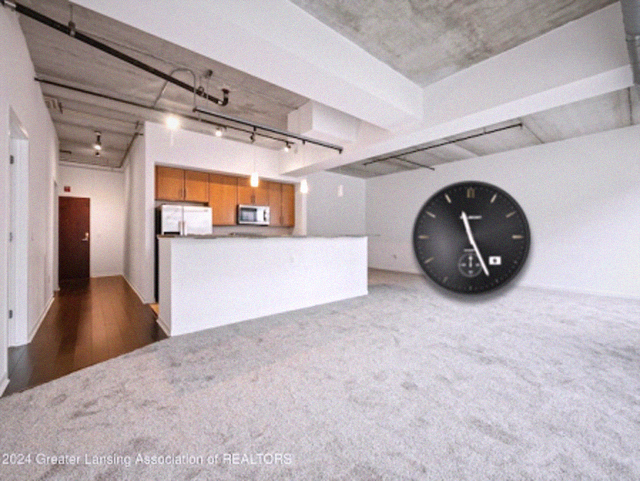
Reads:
h=11 m=26
